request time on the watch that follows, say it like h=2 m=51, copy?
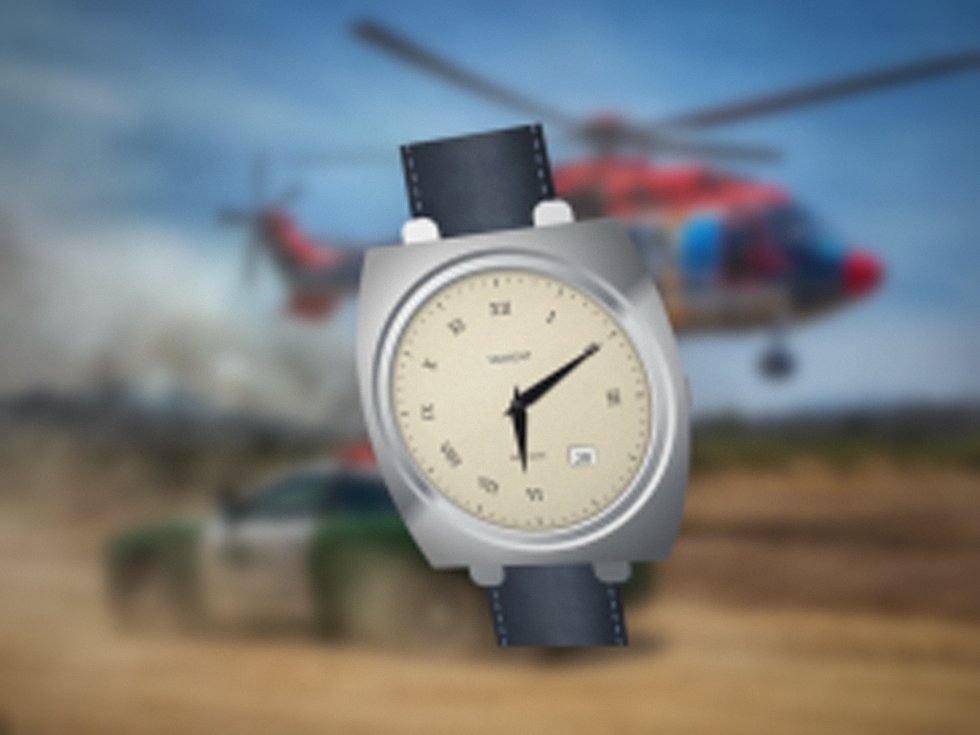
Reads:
h=6 m=10
